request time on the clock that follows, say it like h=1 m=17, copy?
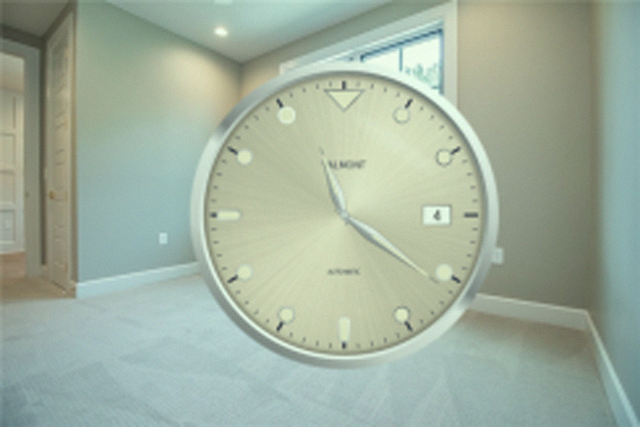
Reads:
h=11 m=21
